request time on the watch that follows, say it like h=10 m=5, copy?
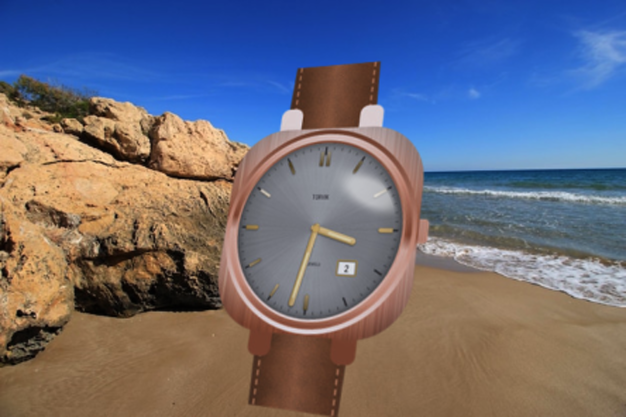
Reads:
h=3 m=32
